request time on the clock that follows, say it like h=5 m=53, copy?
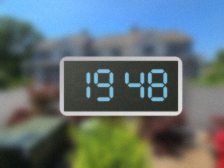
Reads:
h=19 m=48
